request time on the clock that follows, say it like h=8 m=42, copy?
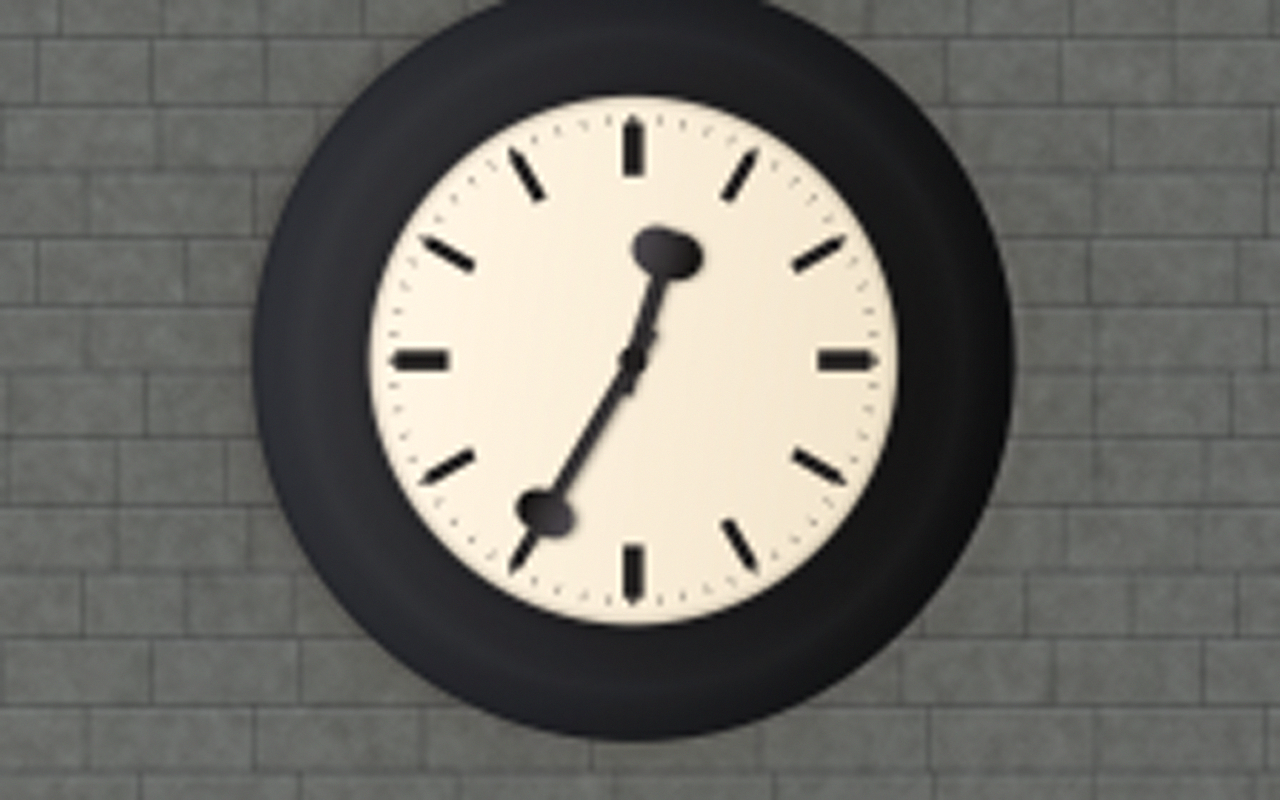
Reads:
h=12 m=35
